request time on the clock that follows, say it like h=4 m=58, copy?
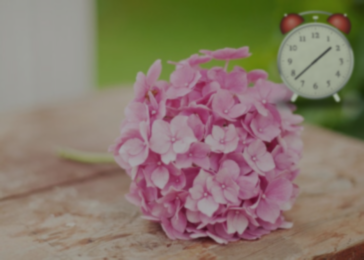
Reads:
h=1 m=38
